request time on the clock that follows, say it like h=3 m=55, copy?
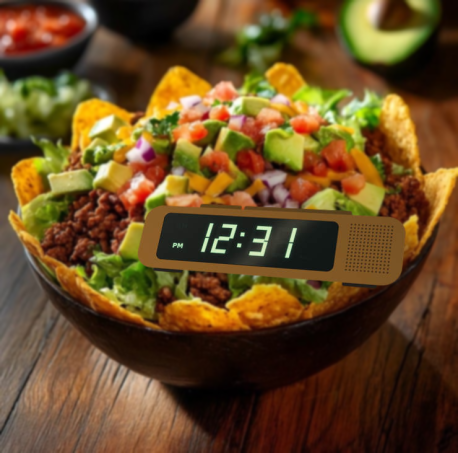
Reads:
h=12 m=31
